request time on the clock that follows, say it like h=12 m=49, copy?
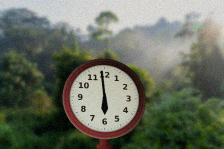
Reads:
h=5 m=59
